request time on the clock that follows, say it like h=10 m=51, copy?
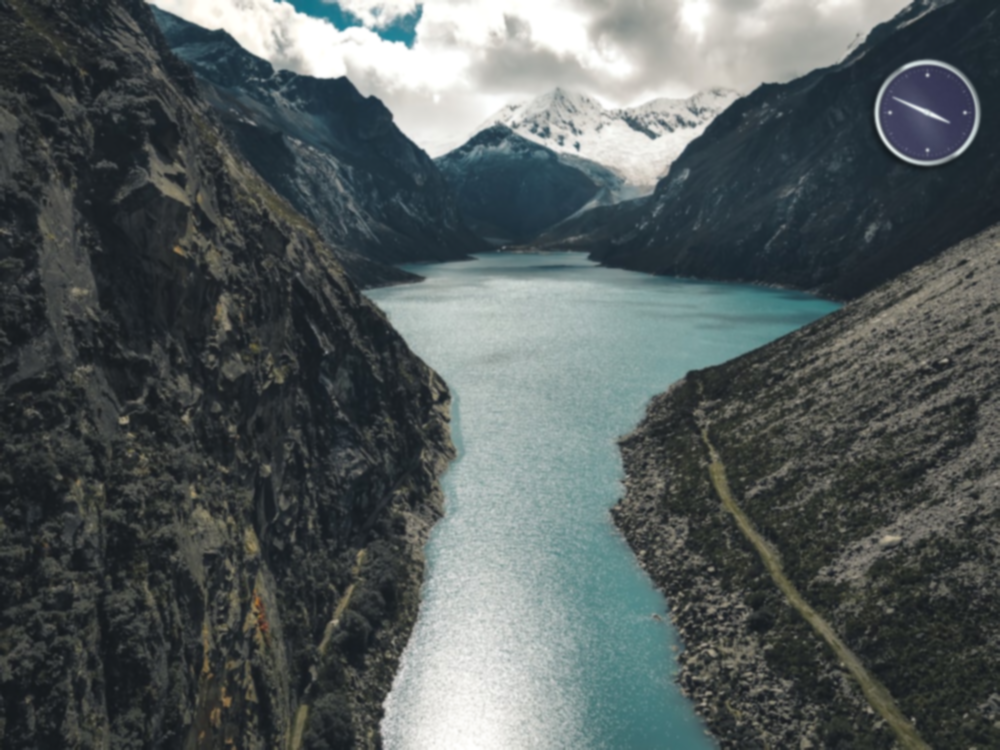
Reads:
h=3 m=49
